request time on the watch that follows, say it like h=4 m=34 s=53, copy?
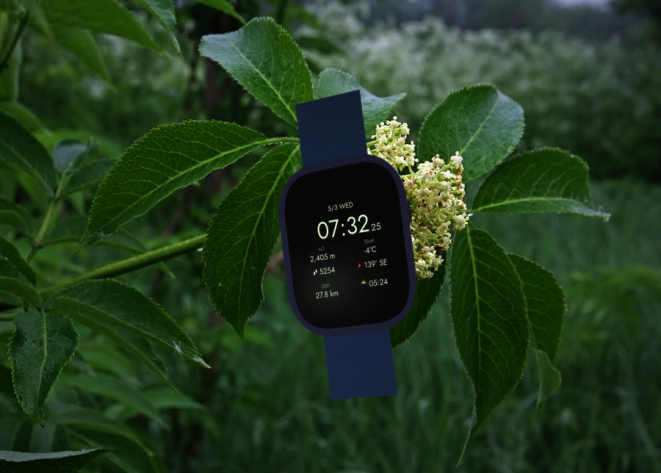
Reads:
h=7 m=32 s=25
